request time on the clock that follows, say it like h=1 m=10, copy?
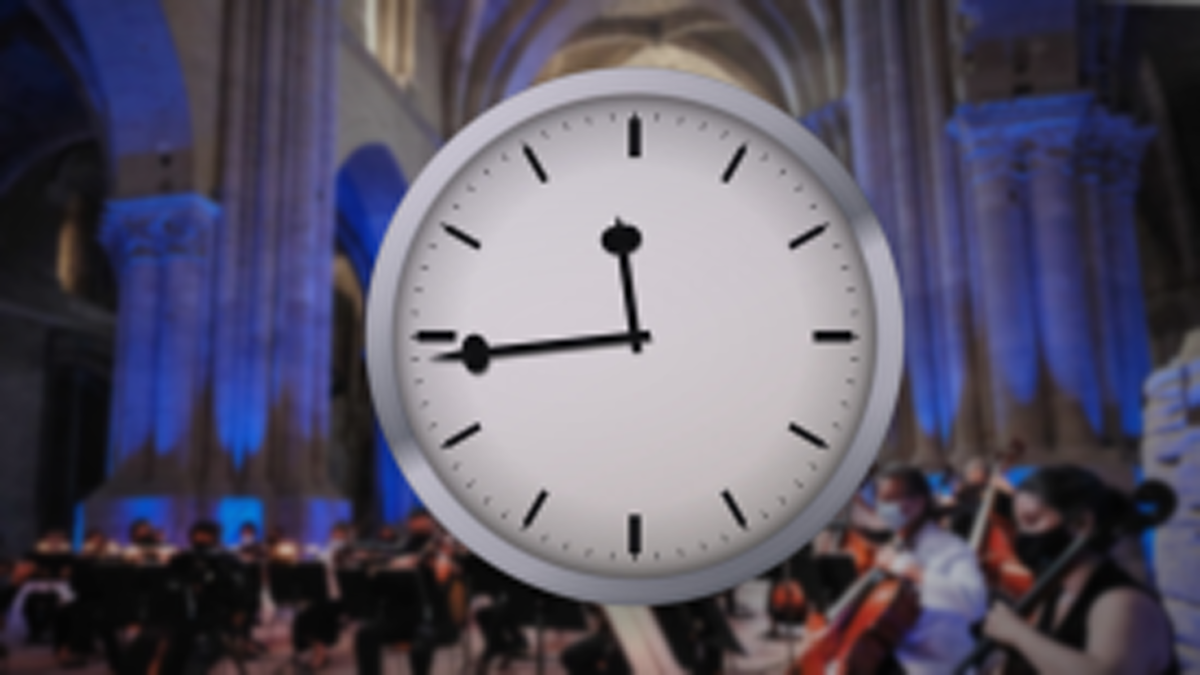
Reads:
h=11 m=44
